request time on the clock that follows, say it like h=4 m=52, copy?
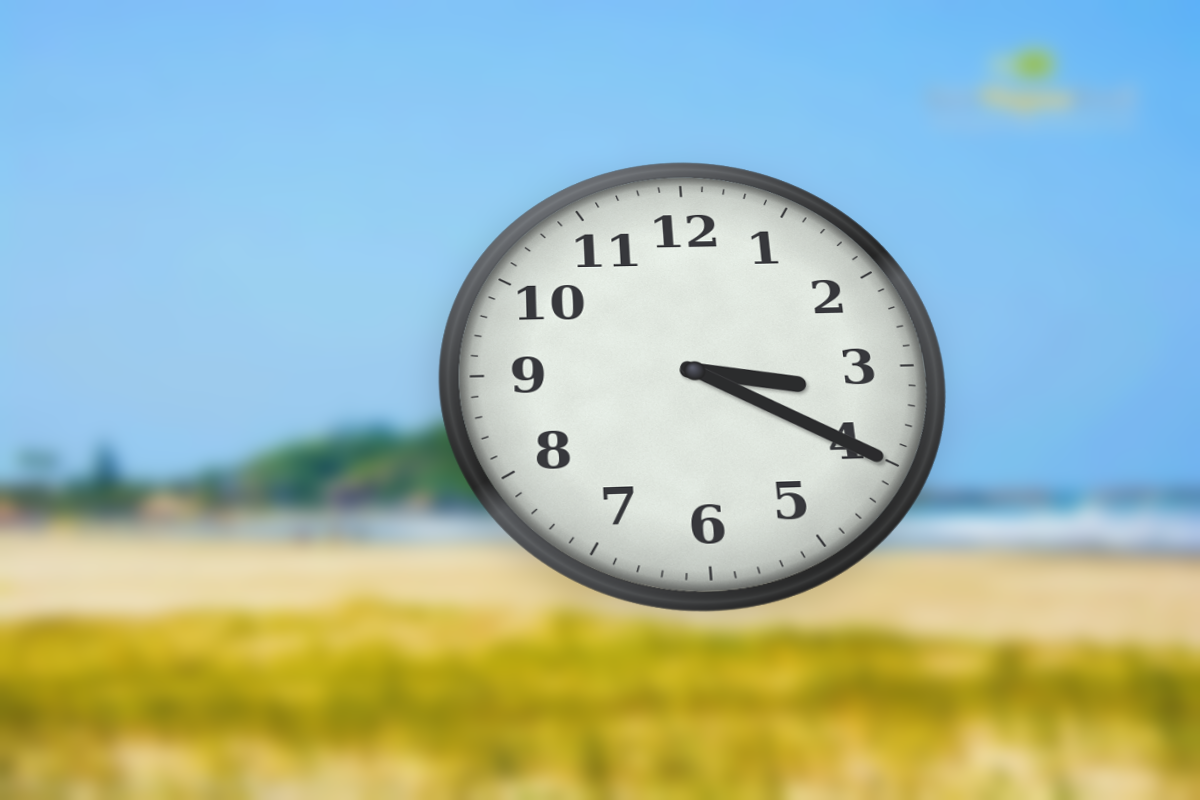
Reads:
h=3 m=20
